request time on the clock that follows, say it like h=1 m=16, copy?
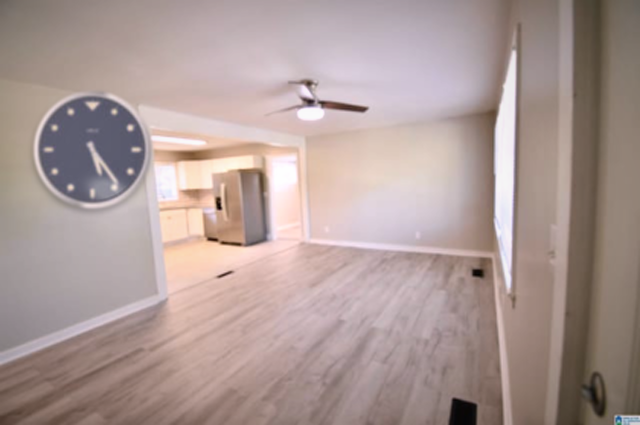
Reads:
h=5 m=24
